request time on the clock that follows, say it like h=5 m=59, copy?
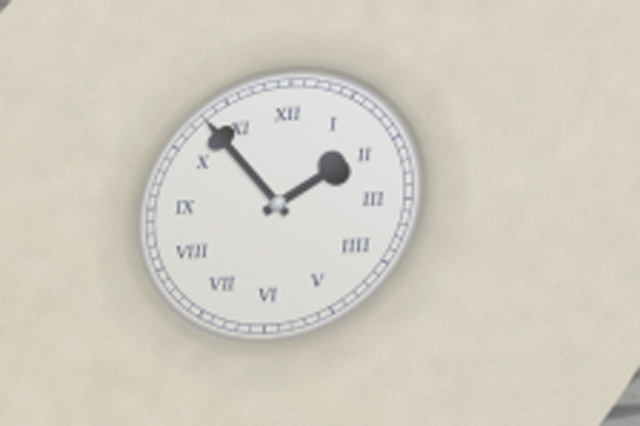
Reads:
h=1 m=53
